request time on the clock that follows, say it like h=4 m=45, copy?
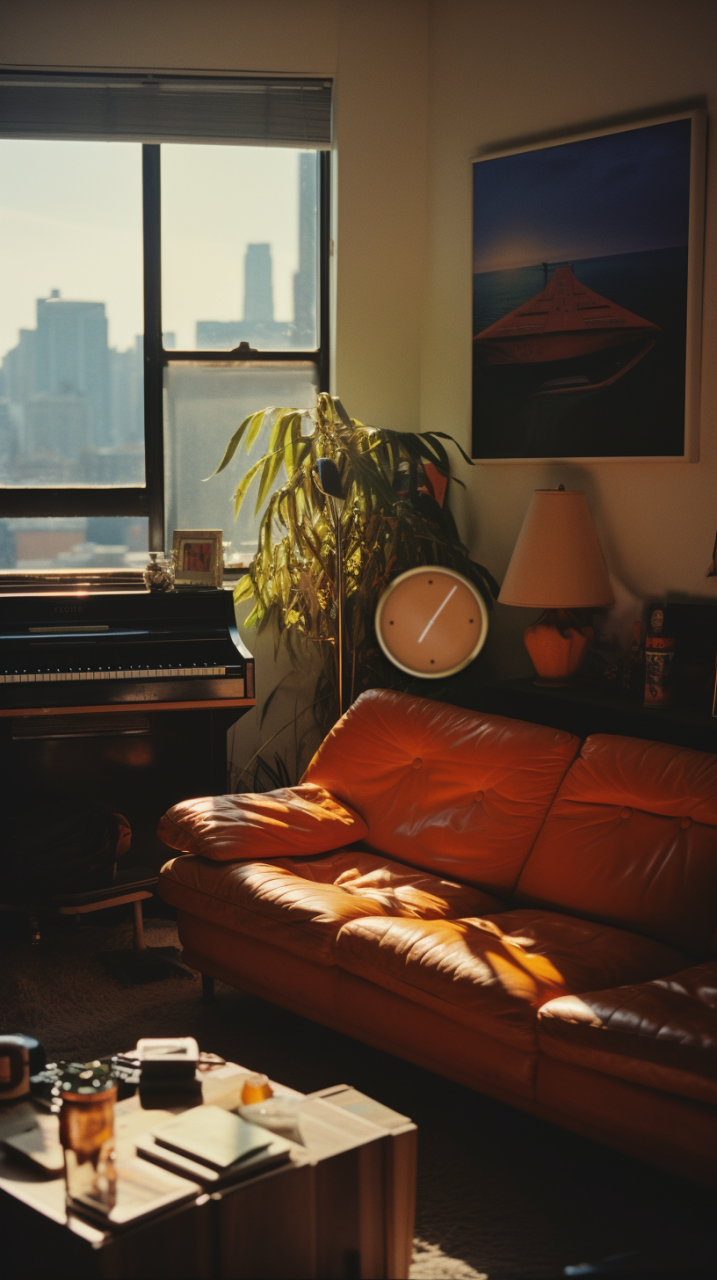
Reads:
h=7 m=6
